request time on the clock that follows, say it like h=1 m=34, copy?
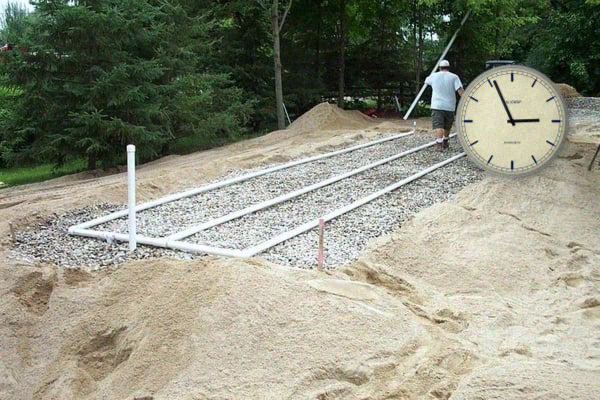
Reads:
h=2 m=56
